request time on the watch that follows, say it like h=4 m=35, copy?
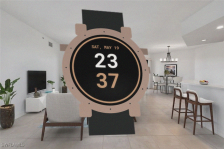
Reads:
h=23 m=37
